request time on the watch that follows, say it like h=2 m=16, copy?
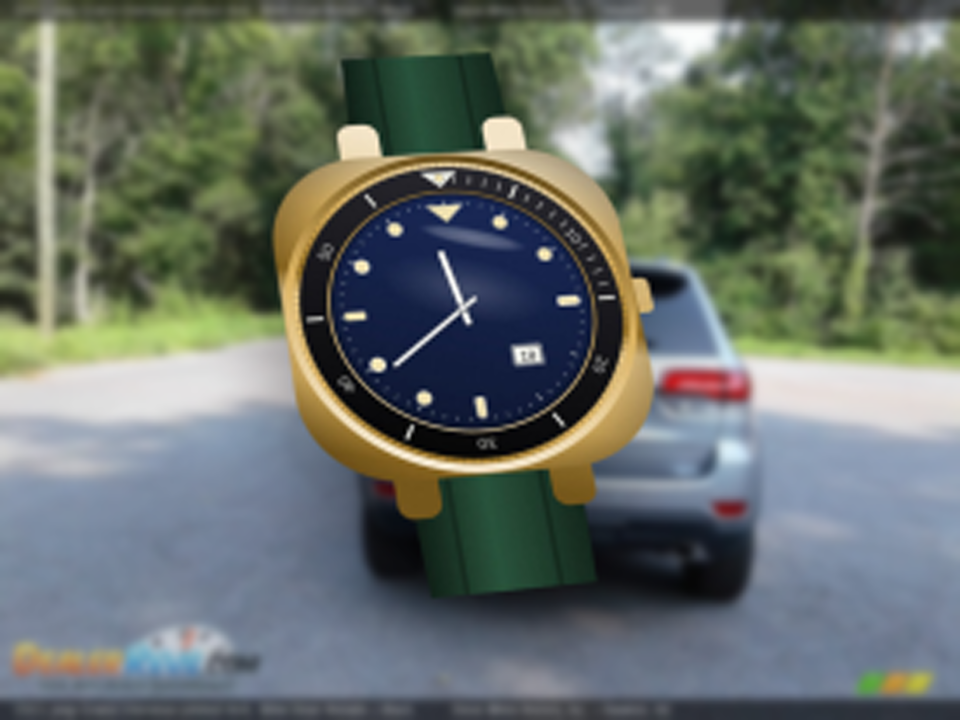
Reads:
h=11 m=39
